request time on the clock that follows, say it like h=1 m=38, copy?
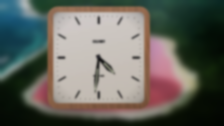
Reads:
h=4 m=31
